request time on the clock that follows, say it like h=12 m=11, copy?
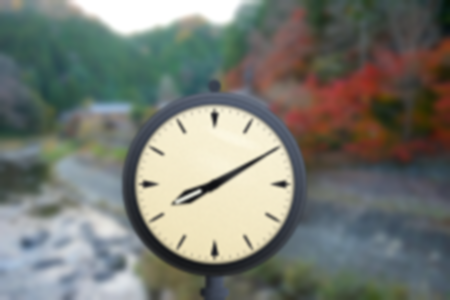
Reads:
h=8 m=10
